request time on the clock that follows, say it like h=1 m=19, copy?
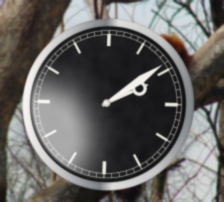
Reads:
h=2 m=9
